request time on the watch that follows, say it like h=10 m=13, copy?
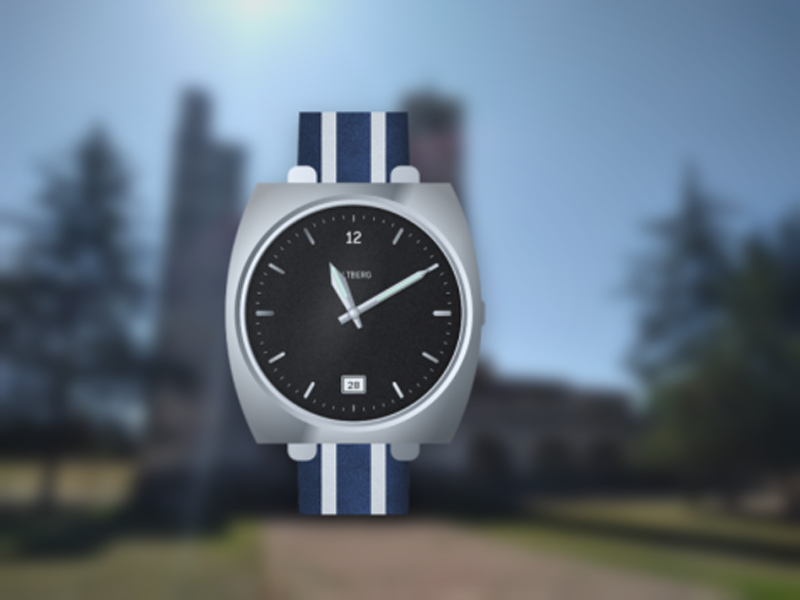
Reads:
h=11 m=10
